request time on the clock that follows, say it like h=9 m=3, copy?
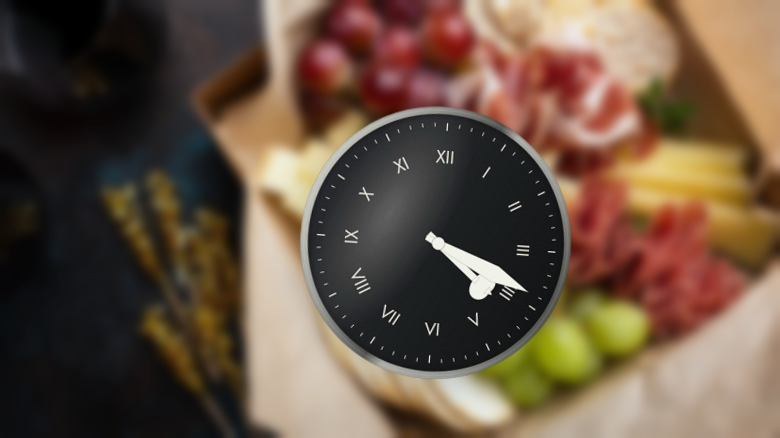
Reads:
h=4 m=19
